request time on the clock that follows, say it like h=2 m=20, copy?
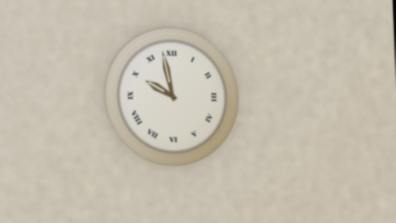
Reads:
h=9 m=58
